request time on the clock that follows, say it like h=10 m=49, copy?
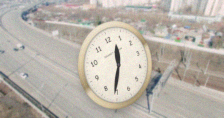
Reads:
h=12 m=36
